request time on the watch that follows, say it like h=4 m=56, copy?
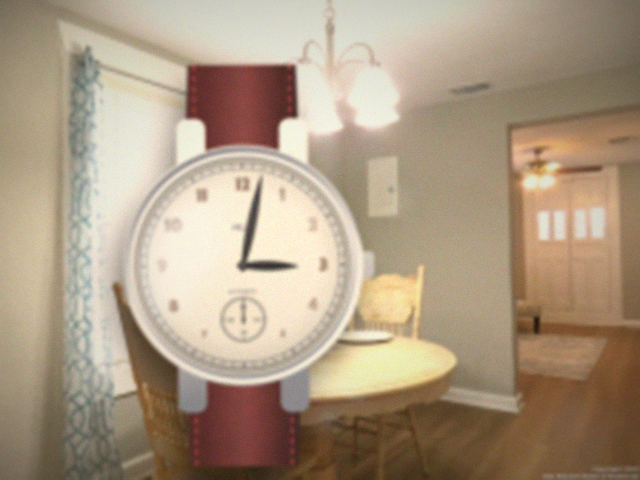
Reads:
h=3 m=2
